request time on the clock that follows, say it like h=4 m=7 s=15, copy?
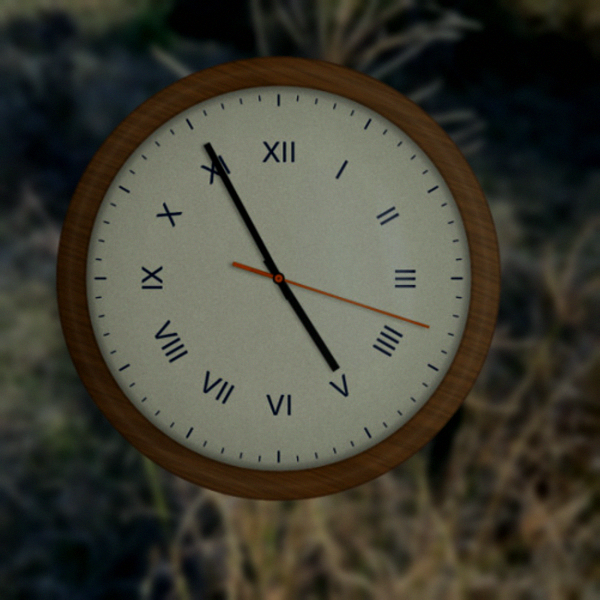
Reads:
h=4 m=55 s=18
